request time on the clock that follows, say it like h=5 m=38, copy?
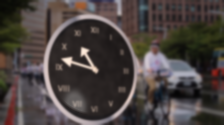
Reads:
h=10 m=47
